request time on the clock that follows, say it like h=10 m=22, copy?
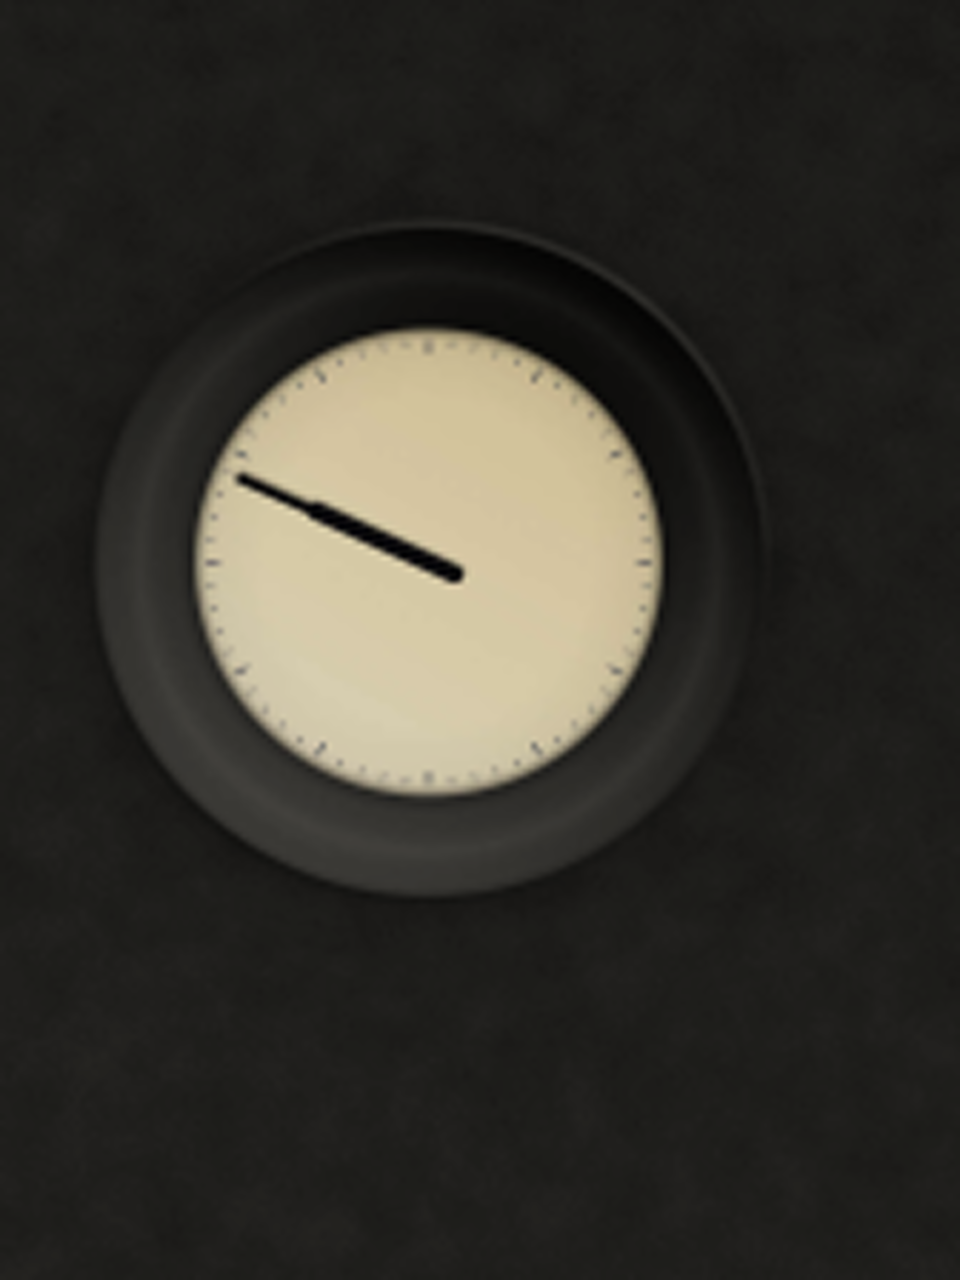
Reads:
h=9 m=49
